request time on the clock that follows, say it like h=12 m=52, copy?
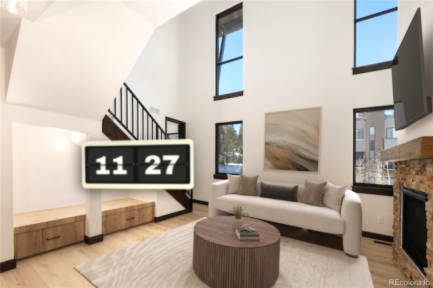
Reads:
h=11 m=27
